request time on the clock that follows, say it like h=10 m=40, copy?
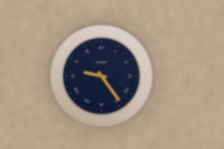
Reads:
h=9 m=24
